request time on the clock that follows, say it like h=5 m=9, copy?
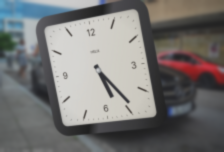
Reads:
h=5 m=24
